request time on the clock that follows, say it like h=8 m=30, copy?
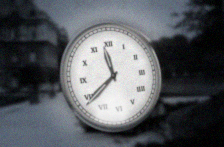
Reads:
h=11 m=39
